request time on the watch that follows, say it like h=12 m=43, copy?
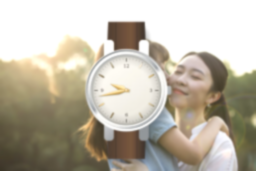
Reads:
h=9 m=43
